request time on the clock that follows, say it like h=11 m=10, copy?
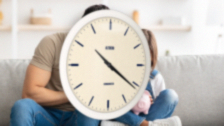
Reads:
h=10 m=21
